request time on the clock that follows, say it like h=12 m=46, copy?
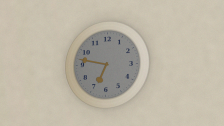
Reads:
h=6 m=47
